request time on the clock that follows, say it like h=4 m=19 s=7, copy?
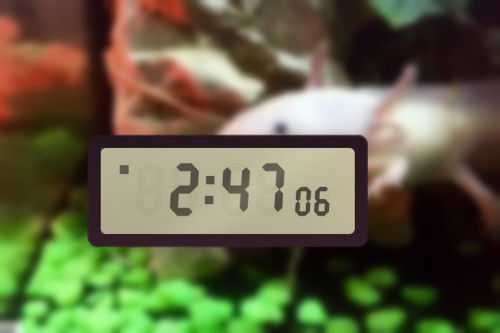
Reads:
h=2 m=47 s=6
